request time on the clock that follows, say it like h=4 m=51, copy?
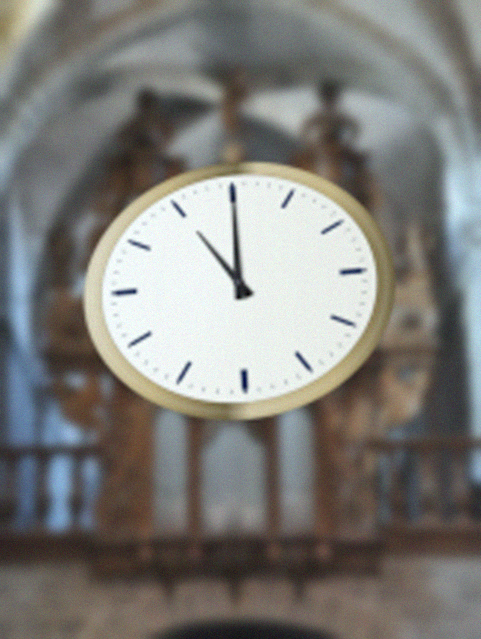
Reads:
h=11 m=0
